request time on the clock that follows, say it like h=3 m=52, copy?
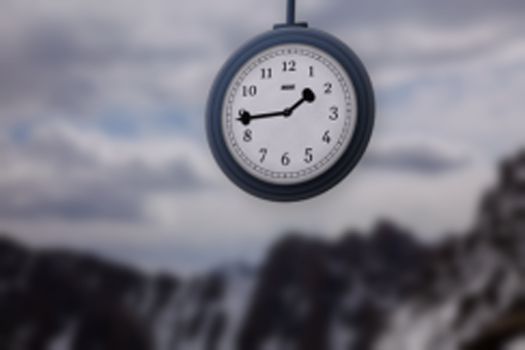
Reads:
h=1 m=44
